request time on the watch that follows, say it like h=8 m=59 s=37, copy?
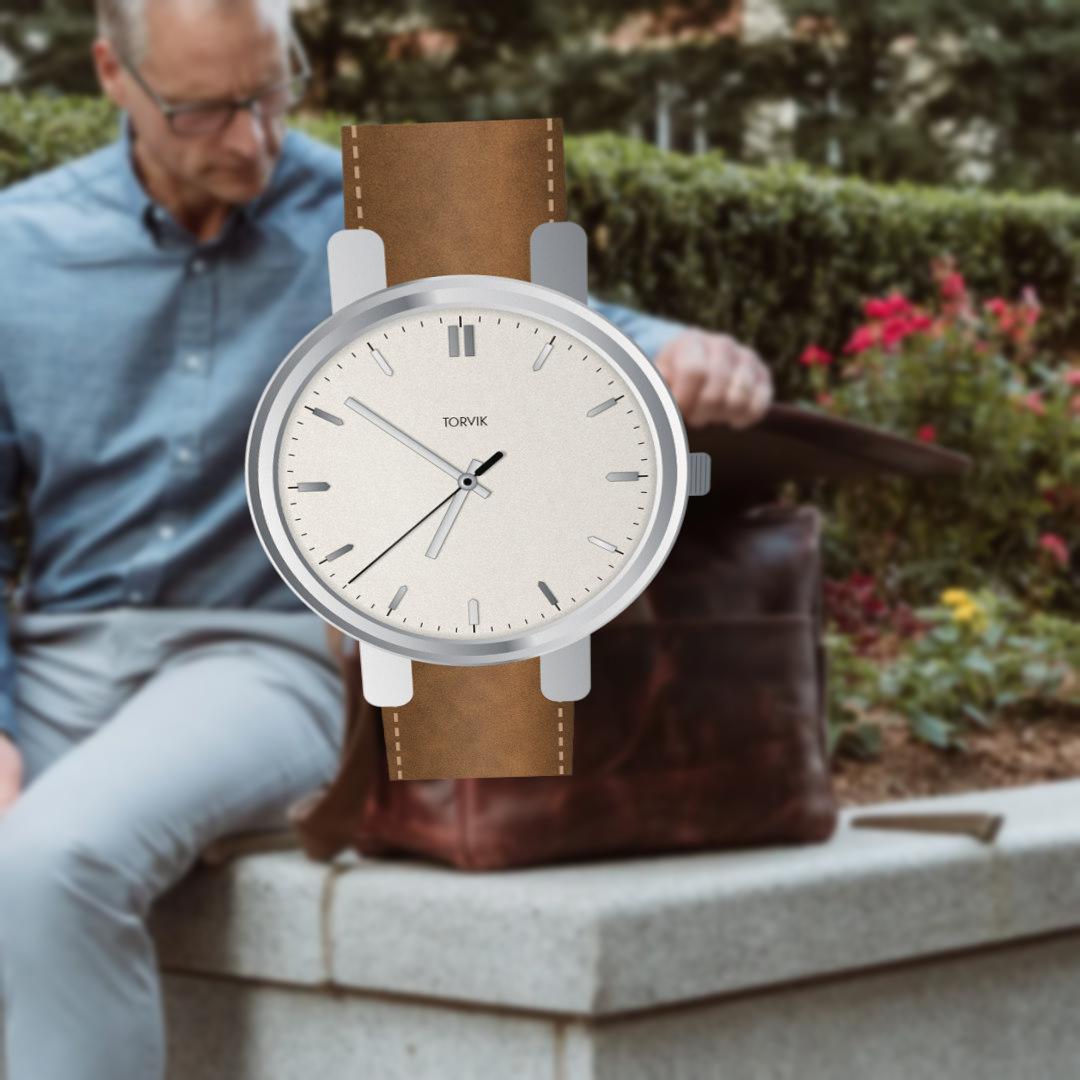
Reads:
h=6 m=51 s=38
